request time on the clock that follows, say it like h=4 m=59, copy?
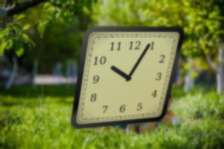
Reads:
h=10 m=4
